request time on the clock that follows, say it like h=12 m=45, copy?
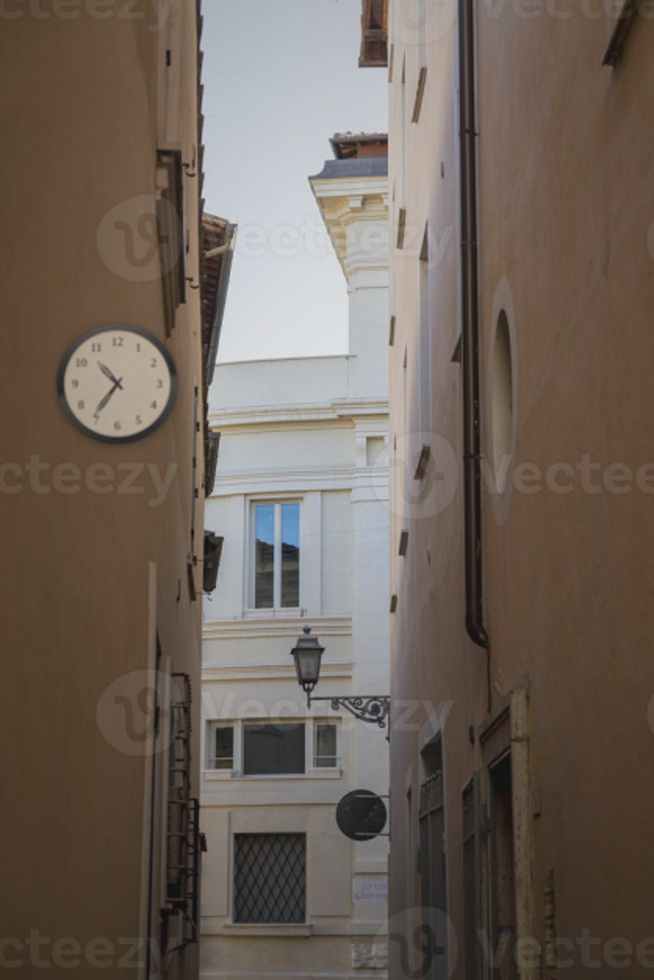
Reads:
h=10 m=36
